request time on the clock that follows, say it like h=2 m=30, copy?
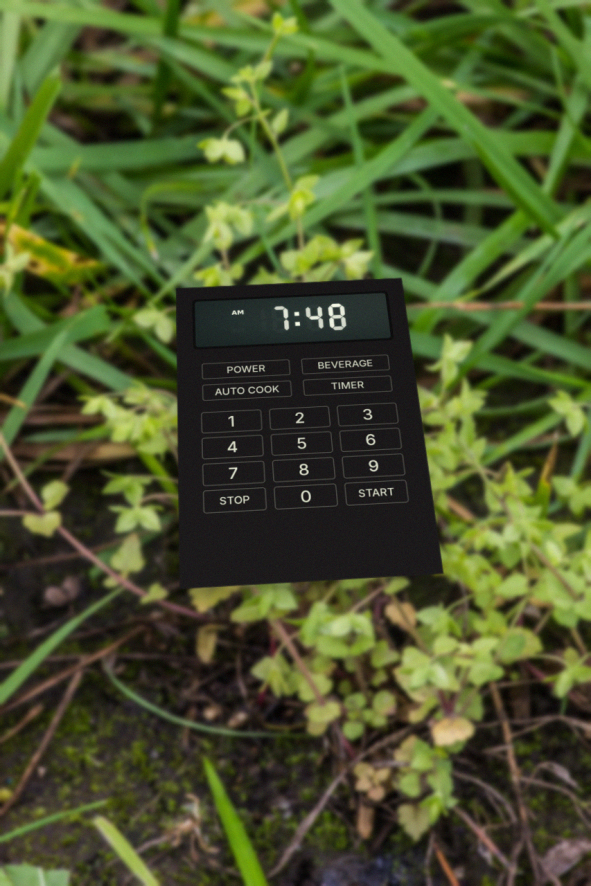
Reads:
h=7 m=48
